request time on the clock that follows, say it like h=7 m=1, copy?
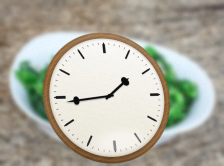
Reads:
h=1 m=44
